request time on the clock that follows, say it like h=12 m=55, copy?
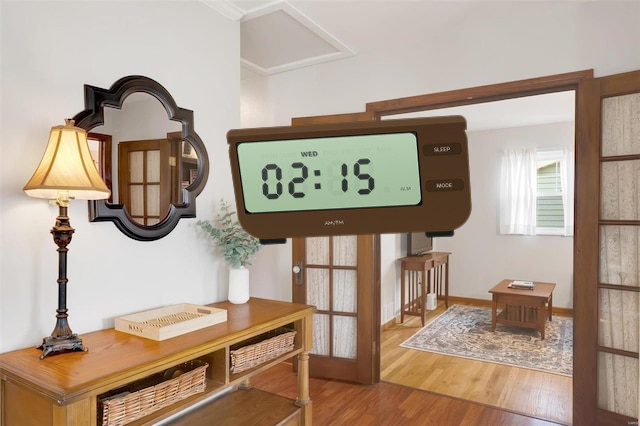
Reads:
h=2 m=15
